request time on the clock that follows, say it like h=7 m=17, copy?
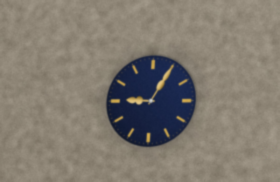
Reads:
h=9 m=5
